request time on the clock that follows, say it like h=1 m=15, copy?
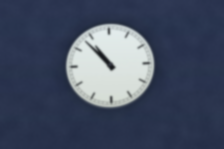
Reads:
h=10 m=53
